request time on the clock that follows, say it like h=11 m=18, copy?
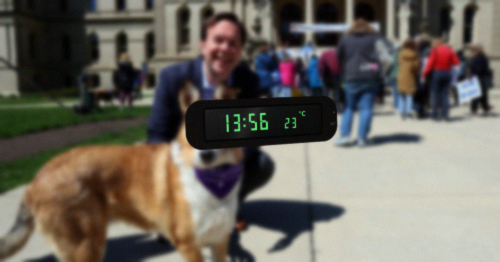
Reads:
h=13 m=56
